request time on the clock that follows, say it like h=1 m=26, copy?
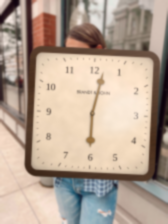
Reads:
h=6 m=2
